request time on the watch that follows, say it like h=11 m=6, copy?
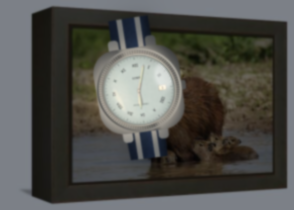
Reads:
h=6 m=3
